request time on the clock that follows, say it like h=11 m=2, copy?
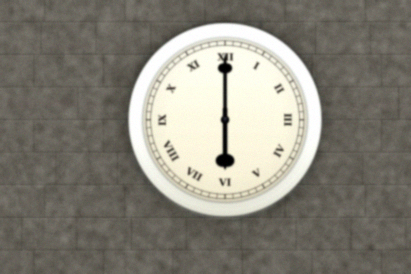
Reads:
h=6 m=0
